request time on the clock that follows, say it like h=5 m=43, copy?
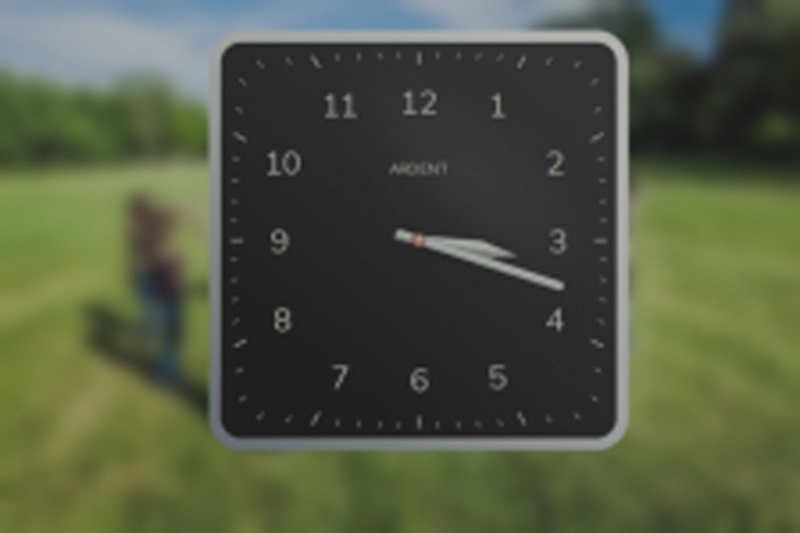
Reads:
h=3 m=18
